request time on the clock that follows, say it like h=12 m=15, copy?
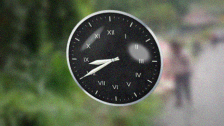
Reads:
h=8 m=40
